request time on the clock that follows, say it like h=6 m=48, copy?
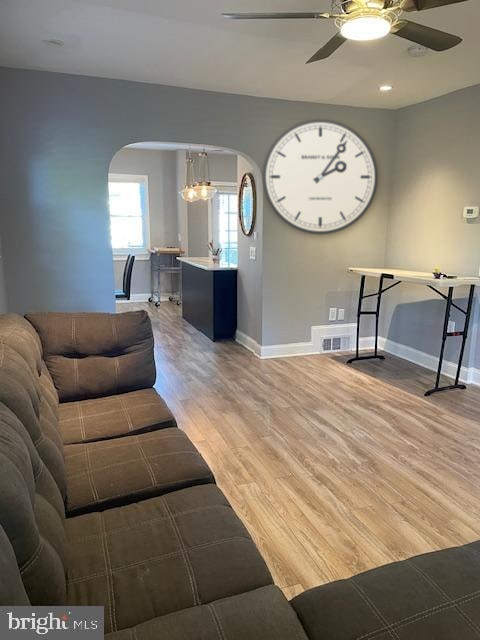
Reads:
h=2 m=6
